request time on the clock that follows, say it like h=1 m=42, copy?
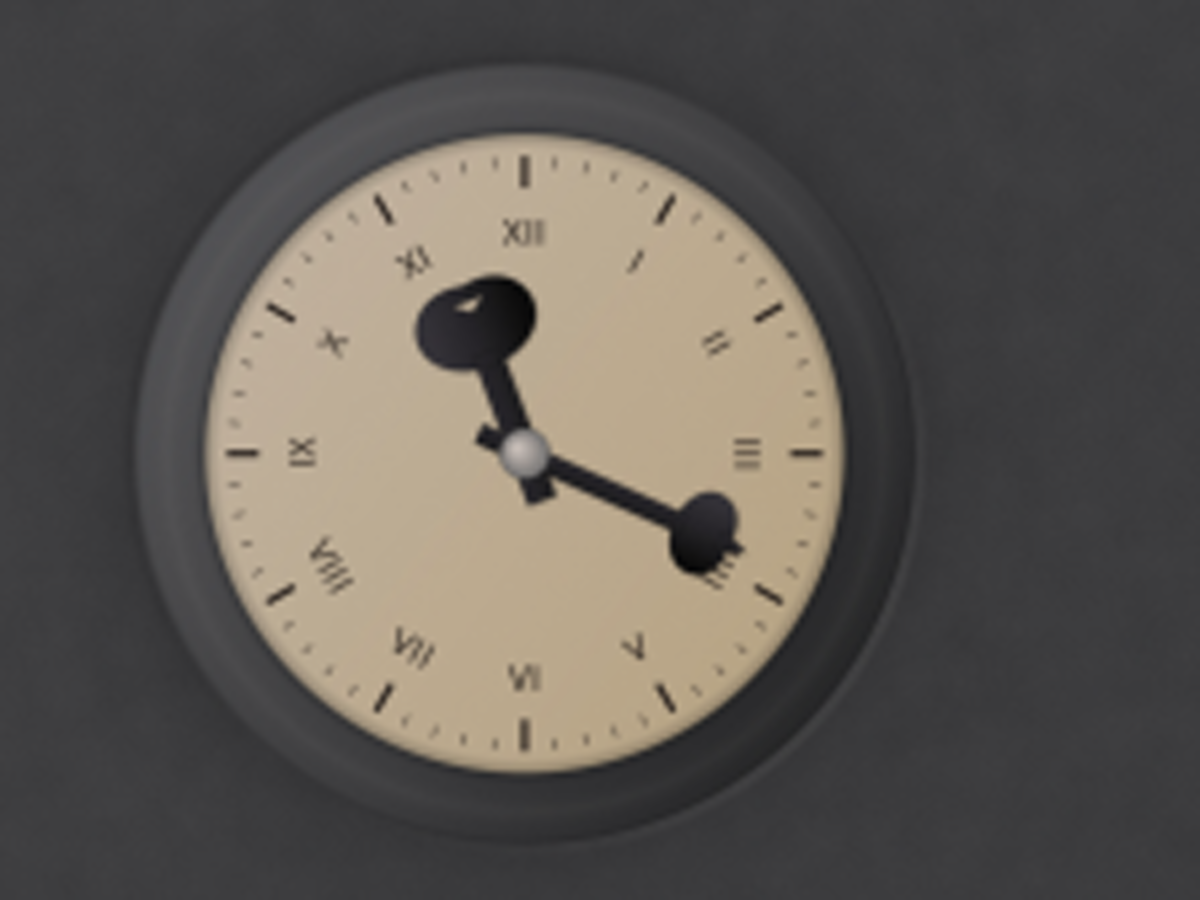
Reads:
h=11 m=19
